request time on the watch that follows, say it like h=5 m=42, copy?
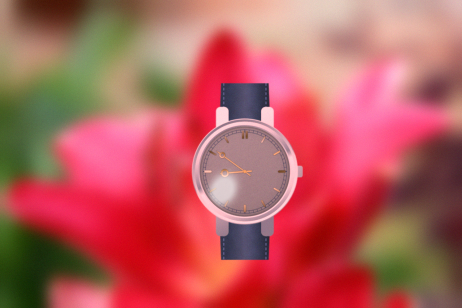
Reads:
h=8 m=51
